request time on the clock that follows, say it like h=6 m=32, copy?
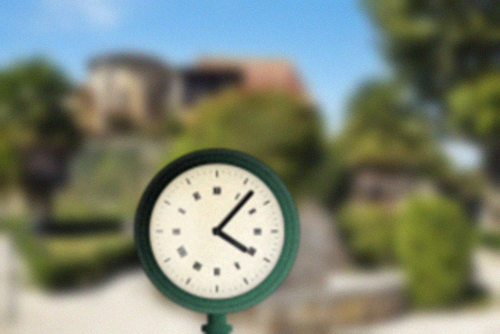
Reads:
h=4 m=7
